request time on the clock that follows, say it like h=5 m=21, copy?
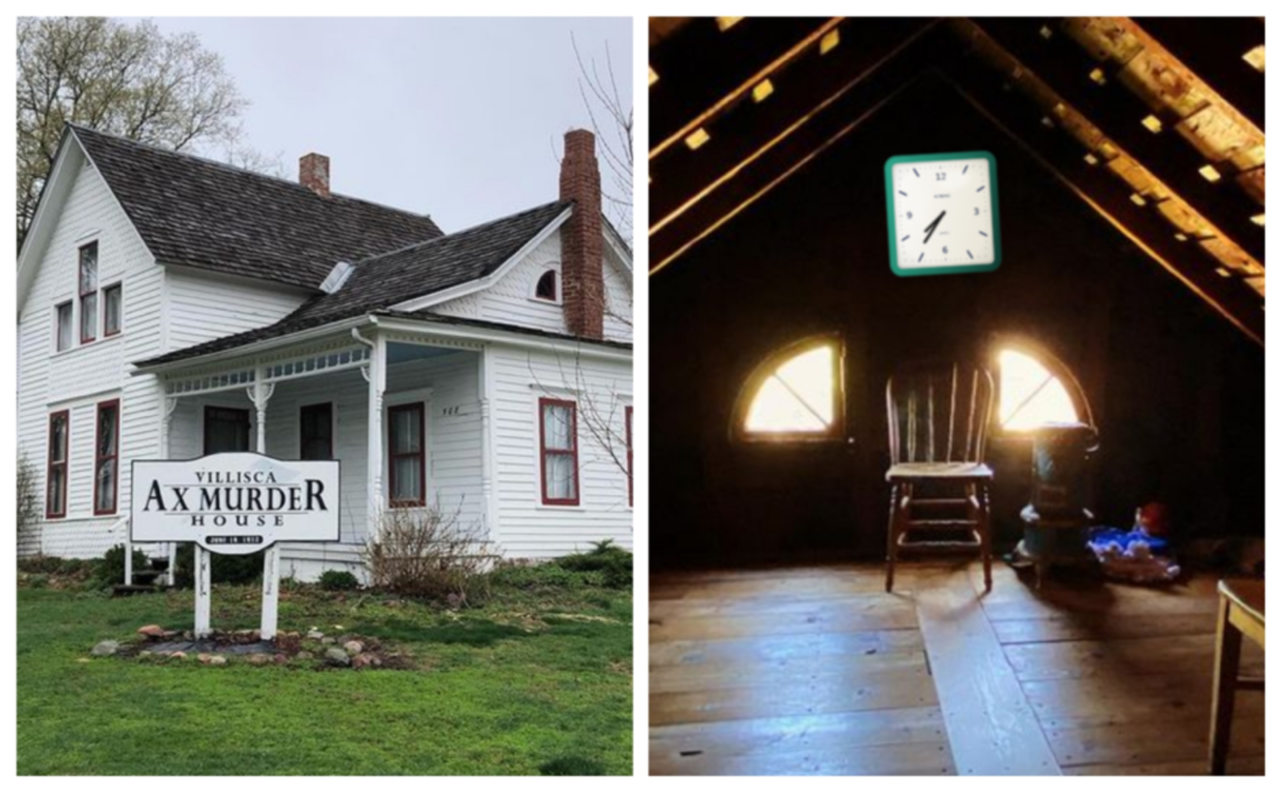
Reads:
h=7 m=36
